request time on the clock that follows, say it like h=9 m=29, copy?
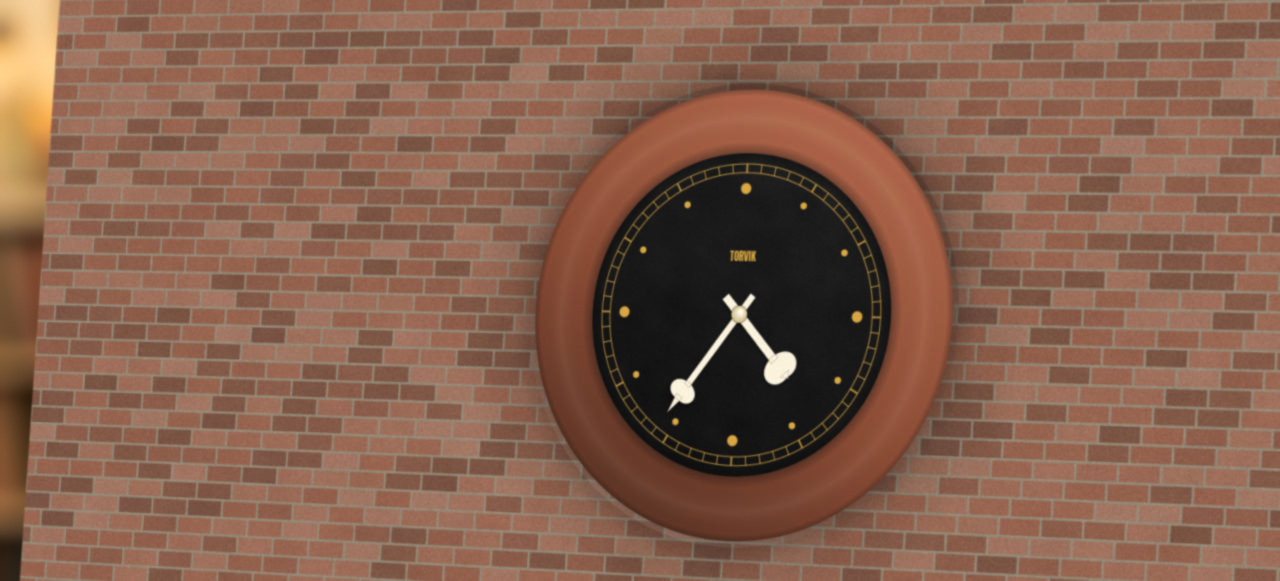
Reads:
h=4 m=36
